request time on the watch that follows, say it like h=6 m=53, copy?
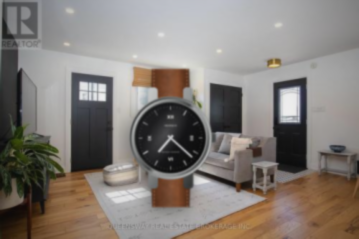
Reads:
h=7 m=22
